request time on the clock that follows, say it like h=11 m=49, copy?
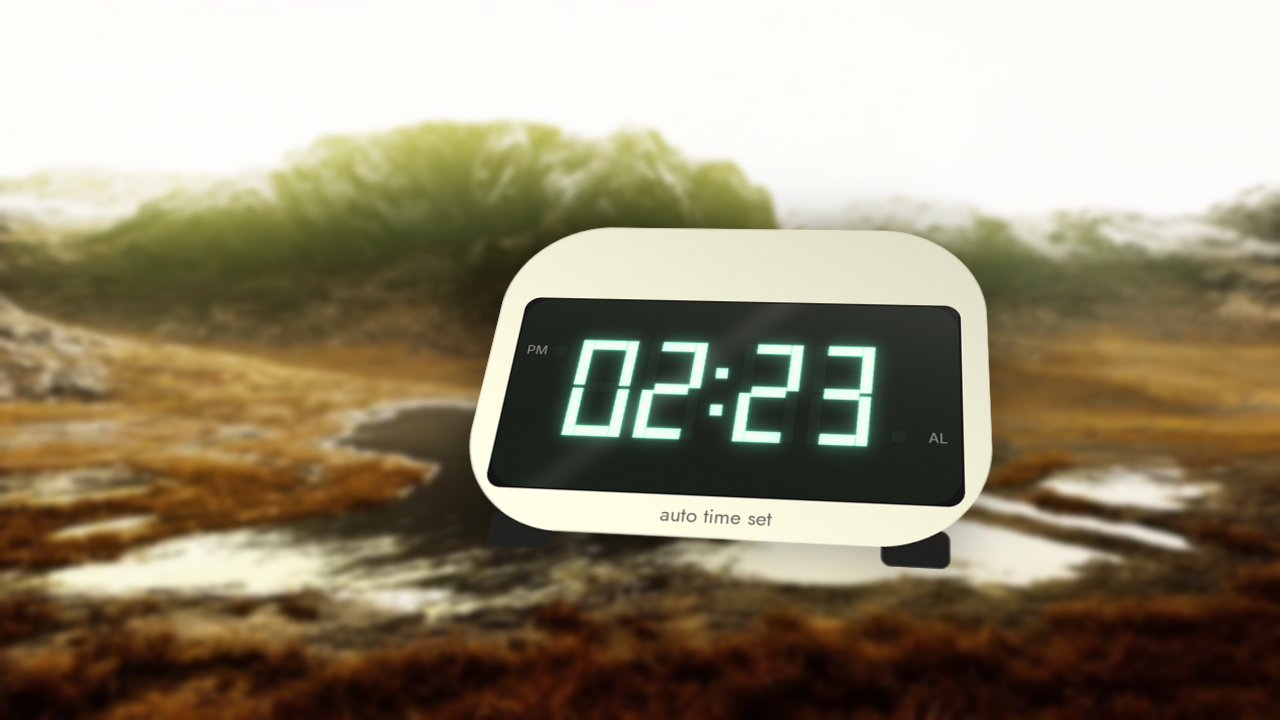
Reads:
h=2 m=23
